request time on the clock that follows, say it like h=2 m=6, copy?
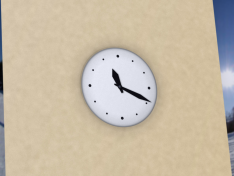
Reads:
h=11 m=19
